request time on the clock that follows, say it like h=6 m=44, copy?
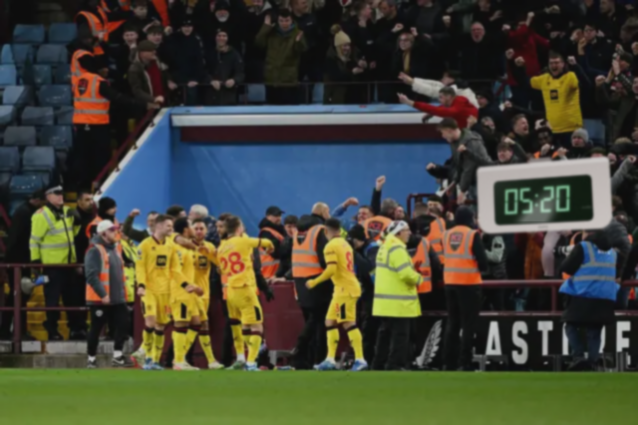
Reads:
h=5 m=20
